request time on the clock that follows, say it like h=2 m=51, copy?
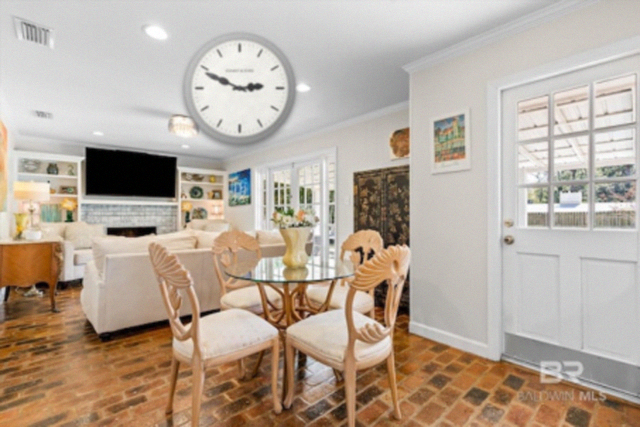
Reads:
h=2 m=49
